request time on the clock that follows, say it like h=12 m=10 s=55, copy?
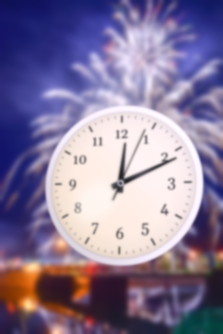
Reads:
h=12 m=11 s=4
